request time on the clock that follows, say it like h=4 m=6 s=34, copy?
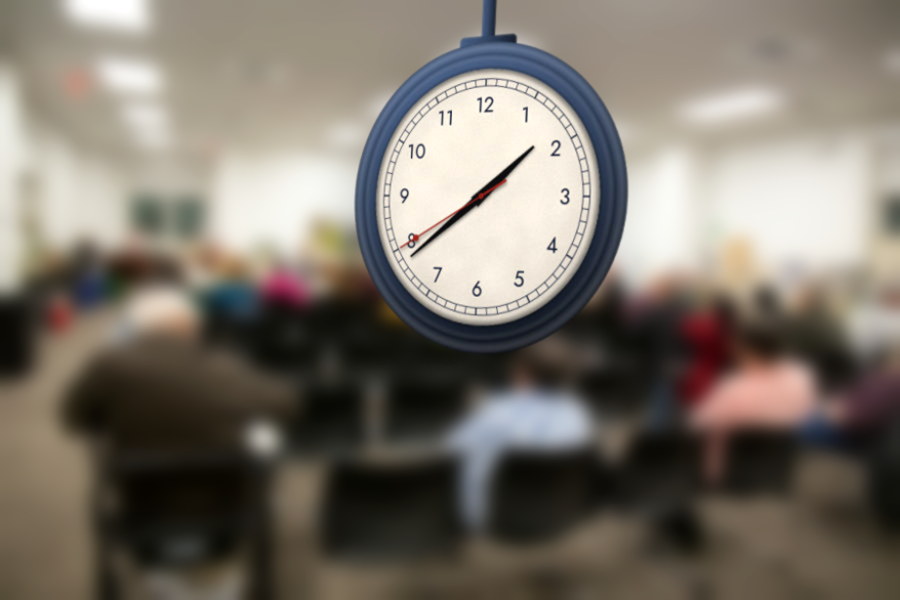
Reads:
h=1 m=38 s=40
